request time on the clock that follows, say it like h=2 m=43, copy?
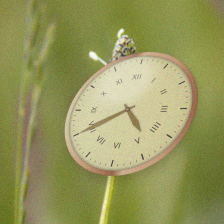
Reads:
h=4 m=40
